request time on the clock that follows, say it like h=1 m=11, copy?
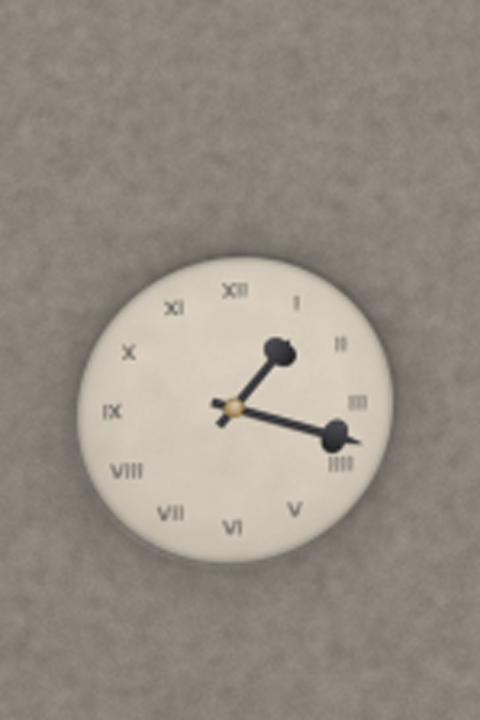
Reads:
h=1 m=18
